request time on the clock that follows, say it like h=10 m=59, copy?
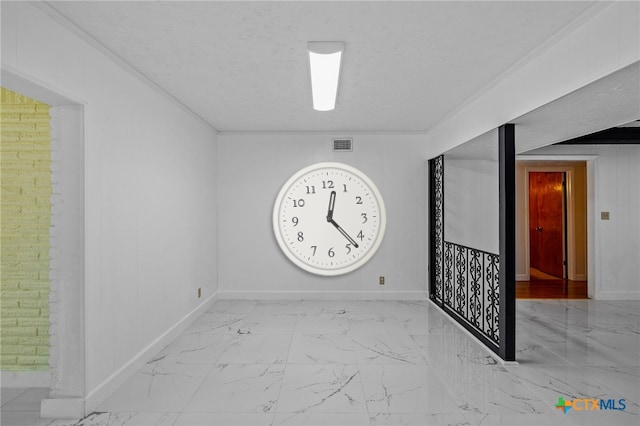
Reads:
h=12 m=23
